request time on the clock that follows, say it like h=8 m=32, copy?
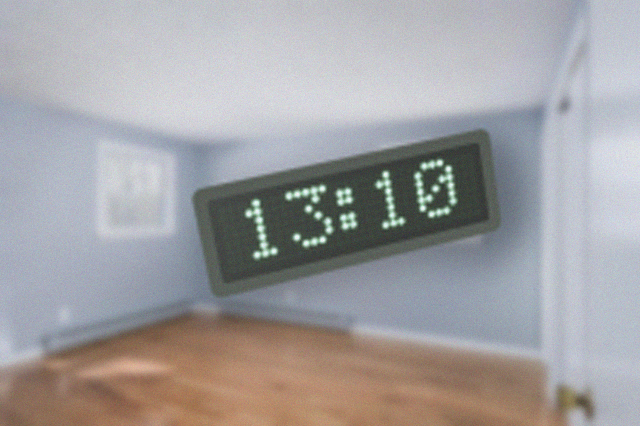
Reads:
h=13 m=10
